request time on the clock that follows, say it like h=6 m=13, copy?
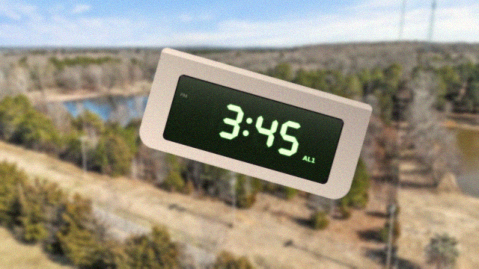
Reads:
h=3 m=45
